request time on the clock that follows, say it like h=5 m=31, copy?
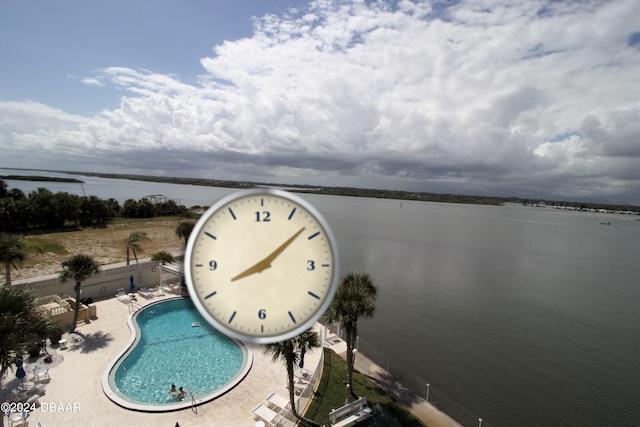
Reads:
h=8 m=8
